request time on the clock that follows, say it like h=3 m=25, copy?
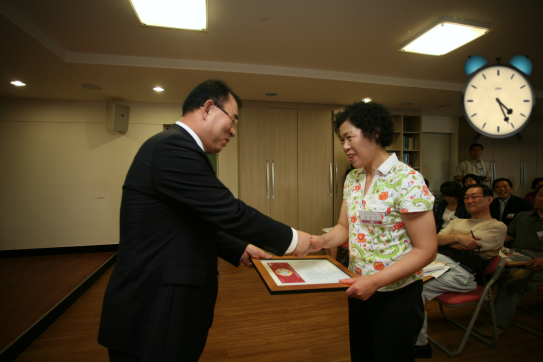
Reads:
h=4 m=26
